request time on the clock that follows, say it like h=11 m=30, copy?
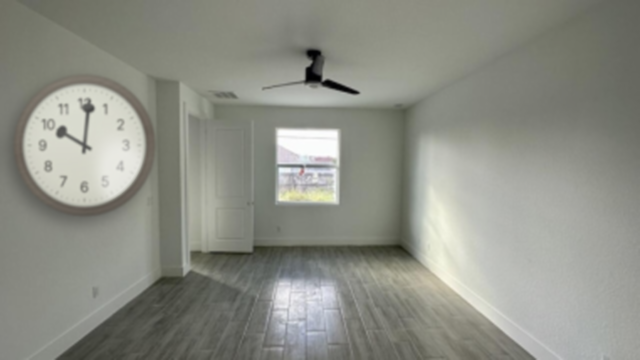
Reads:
h=10 m=1
